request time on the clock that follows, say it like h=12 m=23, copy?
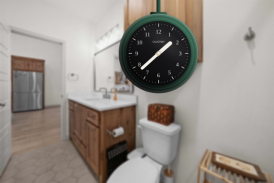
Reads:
h=1 m=38
